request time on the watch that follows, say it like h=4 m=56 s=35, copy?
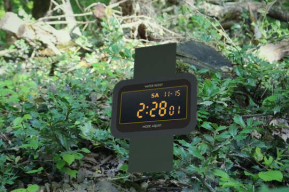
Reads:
h=2 m=28 s=1
